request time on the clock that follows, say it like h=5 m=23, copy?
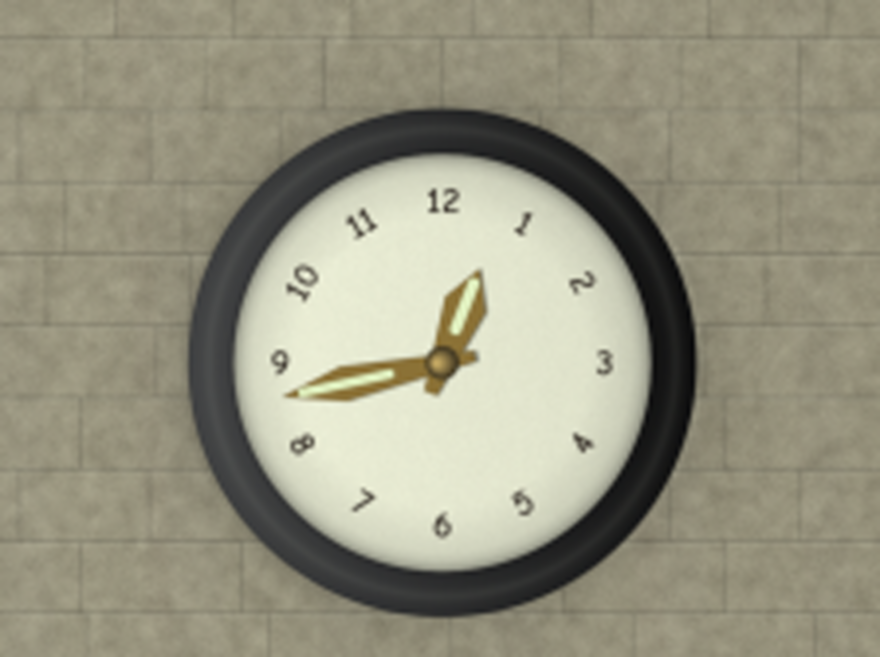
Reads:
h=12 m=43
